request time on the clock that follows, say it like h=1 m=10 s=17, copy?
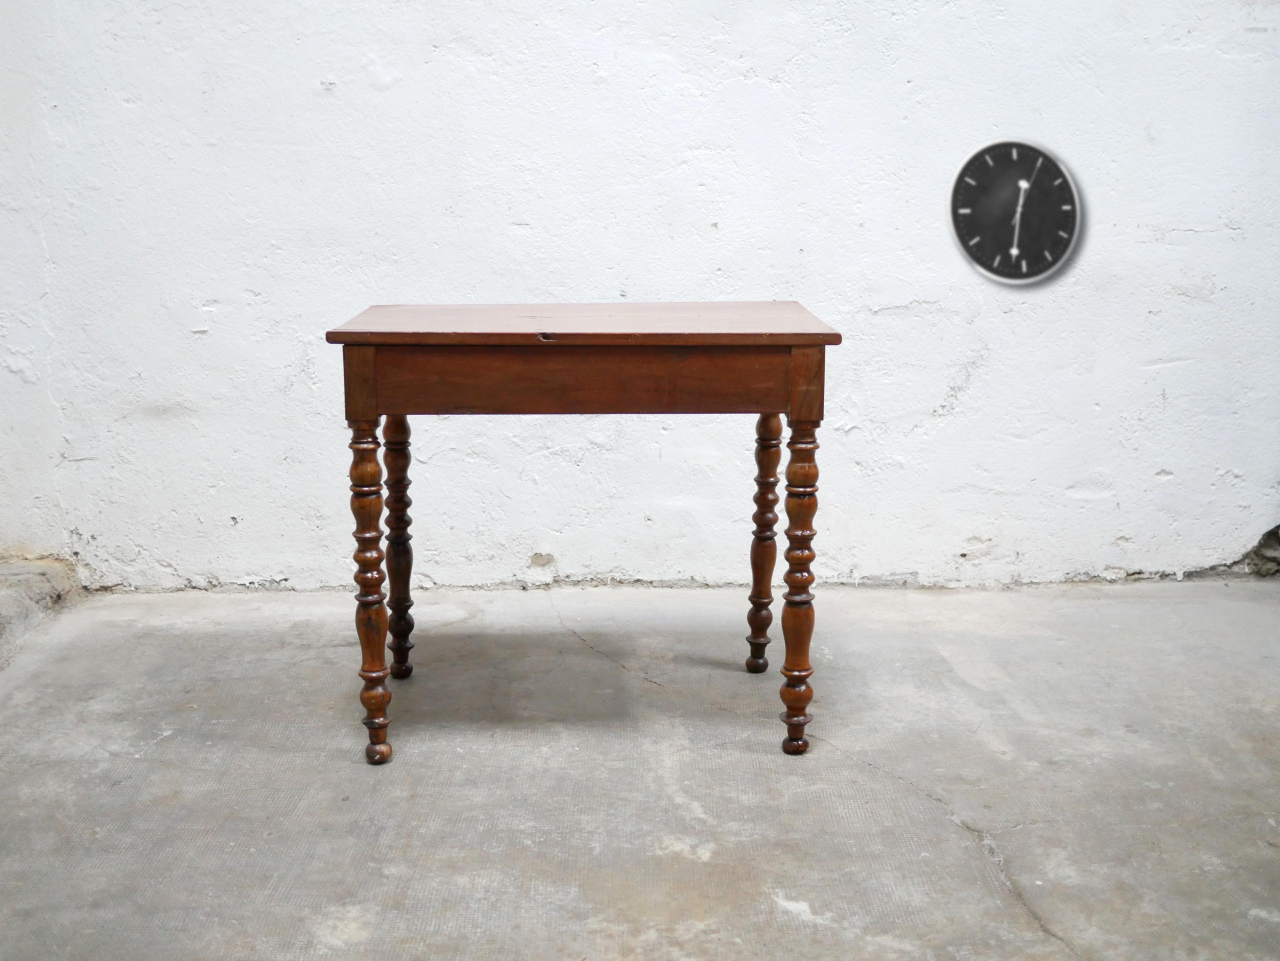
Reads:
h=12 m=32 s=5
